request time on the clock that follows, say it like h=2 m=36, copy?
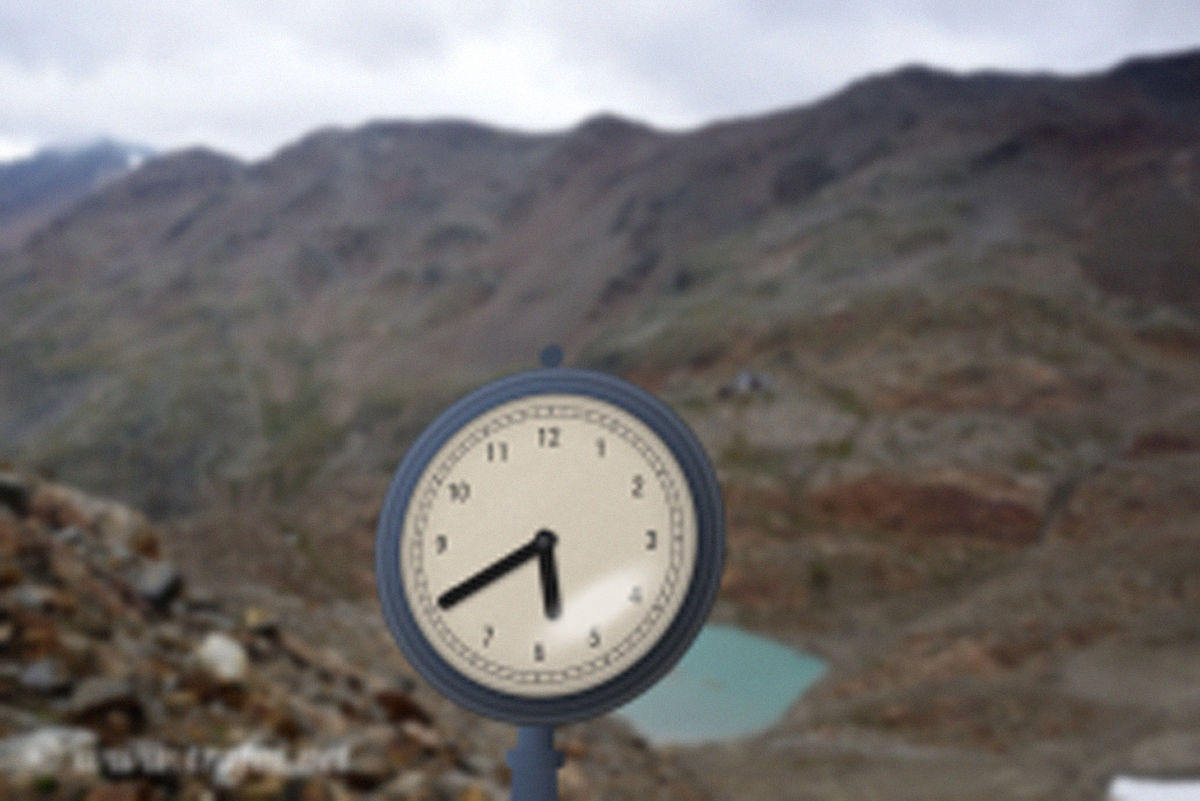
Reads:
h=5 m=40
